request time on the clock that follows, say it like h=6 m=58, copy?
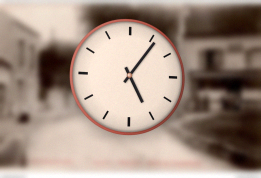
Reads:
h=5 m=6
